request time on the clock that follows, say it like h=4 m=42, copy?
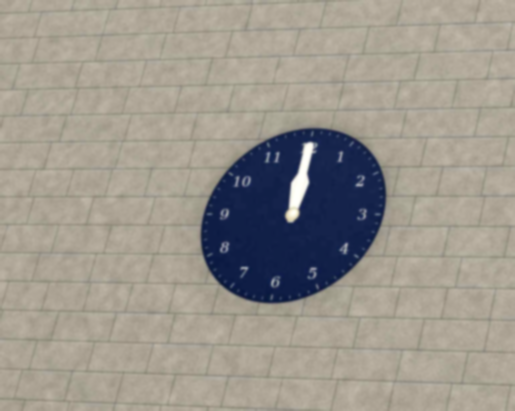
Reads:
h=12 m=0
